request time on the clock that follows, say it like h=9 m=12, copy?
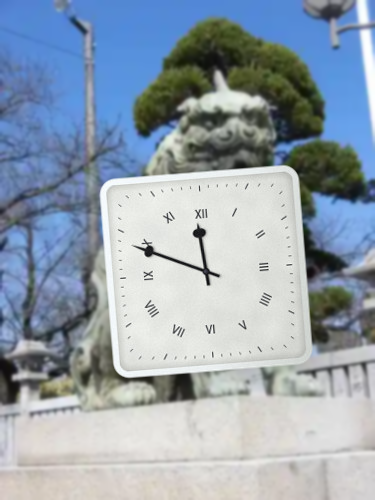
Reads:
h=11 m=49
